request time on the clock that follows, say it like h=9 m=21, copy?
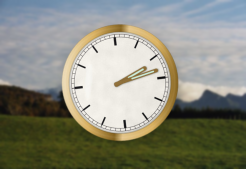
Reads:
h=2 m=13
